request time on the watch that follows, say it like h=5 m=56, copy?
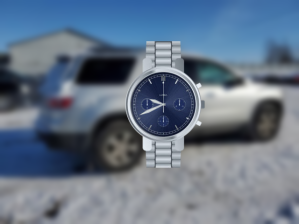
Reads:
h=9 m=41
